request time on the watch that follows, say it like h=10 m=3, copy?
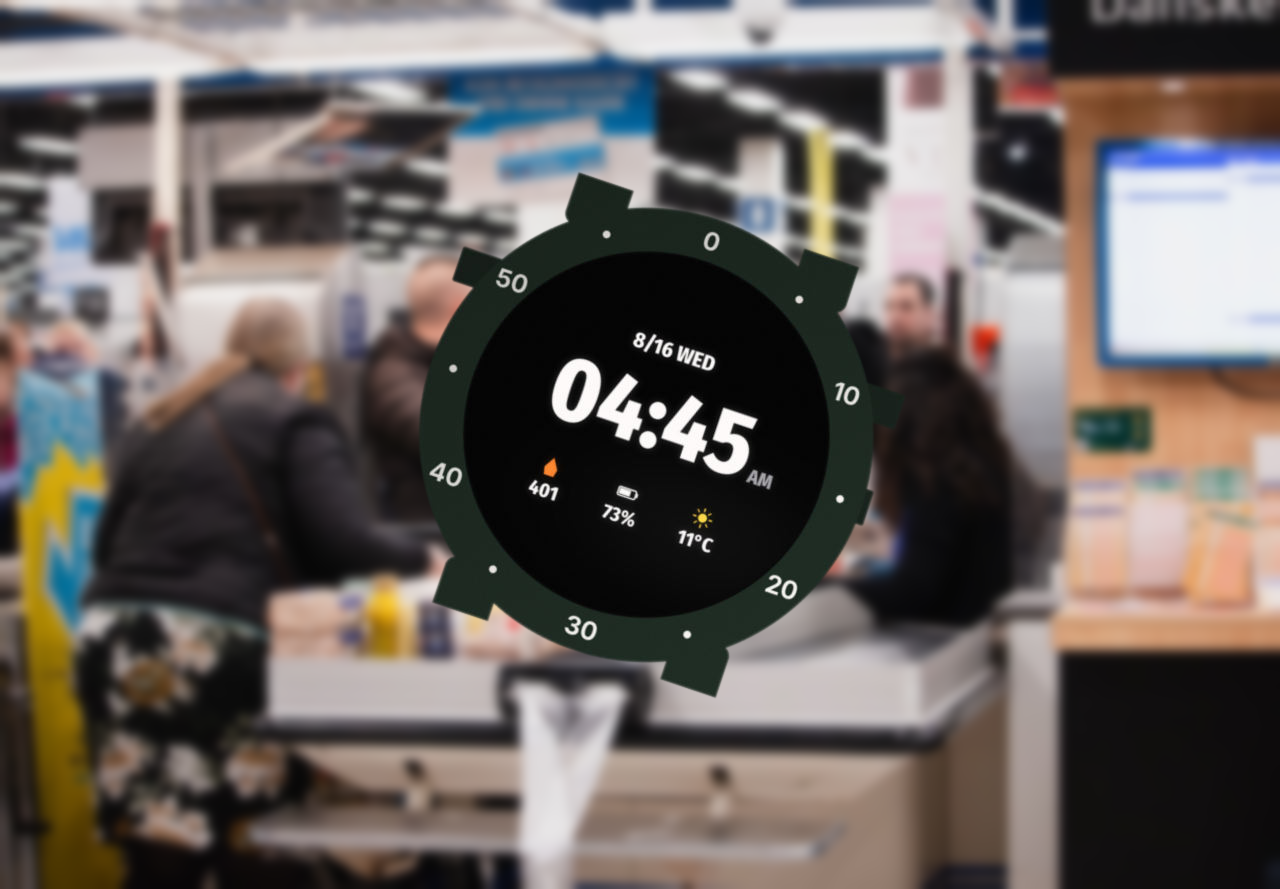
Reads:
h=4 m=45
